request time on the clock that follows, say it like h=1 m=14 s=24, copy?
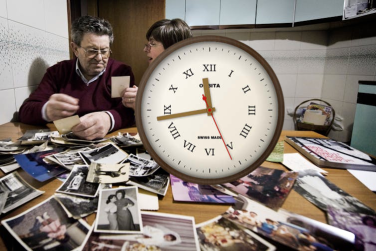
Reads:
h=11 m=43 s=26
